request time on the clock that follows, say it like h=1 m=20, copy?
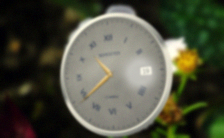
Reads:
h=10 m=39
